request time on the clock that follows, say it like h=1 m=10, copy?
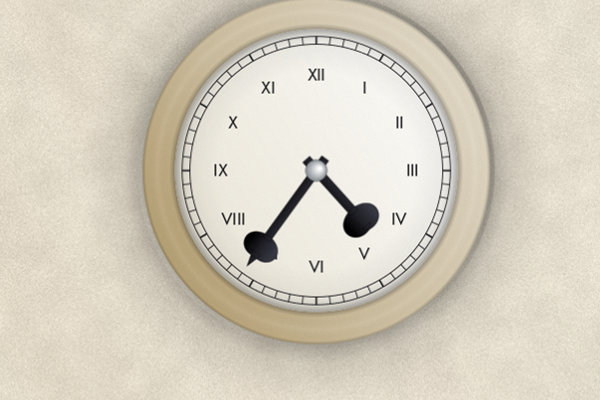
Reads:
h=4 m=36
